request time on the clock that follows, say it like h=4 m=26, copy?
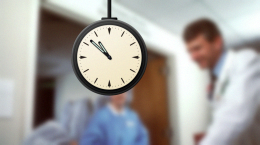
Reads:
h=10 m=52
